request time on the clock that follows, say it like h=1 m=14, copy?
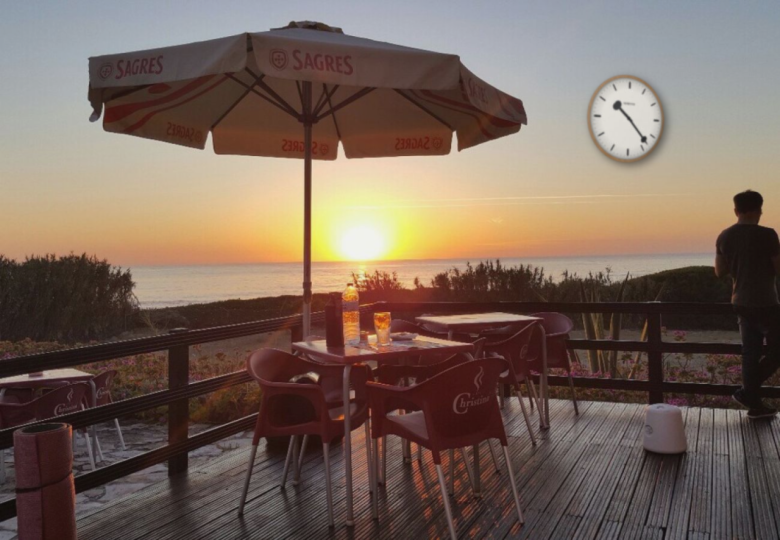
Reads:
h=10 m=23
